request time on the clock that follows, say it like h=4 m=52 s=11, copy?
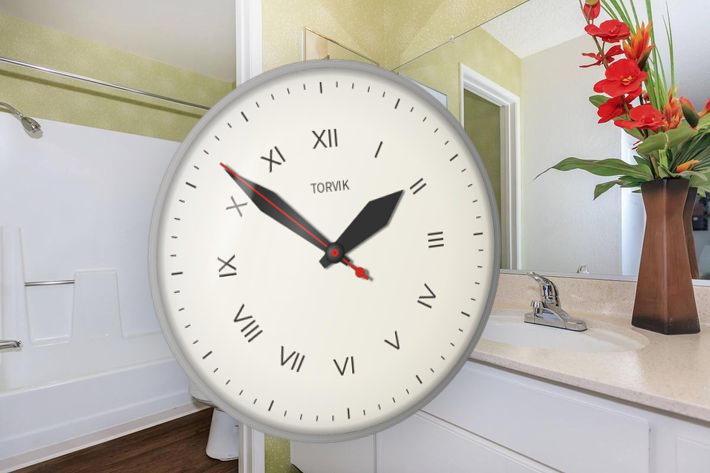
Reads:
h=1 m=51 s=52
